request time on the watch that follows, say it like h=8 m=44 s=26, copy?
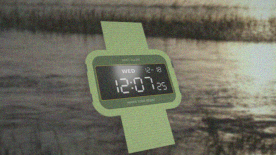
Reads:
h=12 m=7 s=25
